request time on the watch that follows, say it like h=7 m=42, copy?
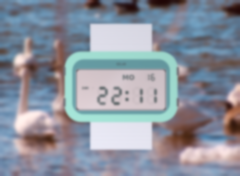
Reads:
h=22 m=11
